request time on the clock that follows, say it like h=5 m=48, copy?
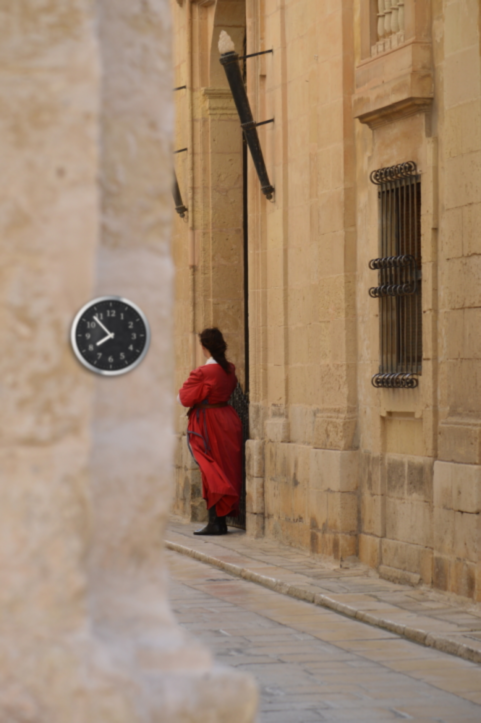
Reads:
h=7 m=53
